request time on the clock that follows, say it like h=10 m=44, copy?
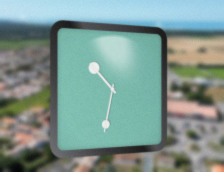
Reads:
h=10 m=32
